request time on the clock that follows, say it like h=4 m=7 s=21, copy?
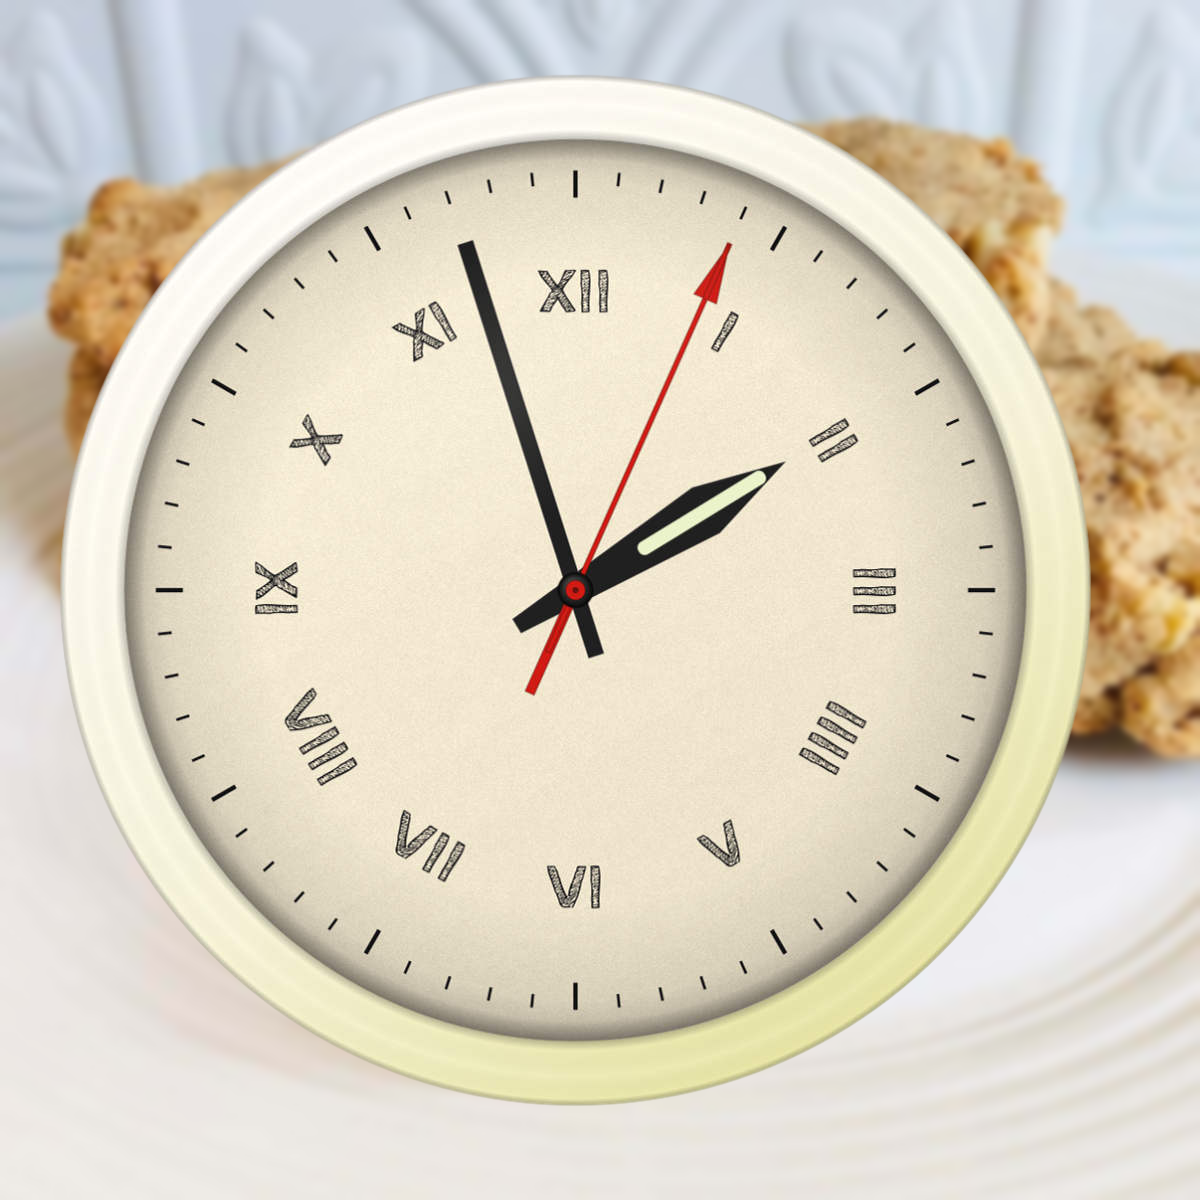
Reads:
h=1 m=57 s=4
